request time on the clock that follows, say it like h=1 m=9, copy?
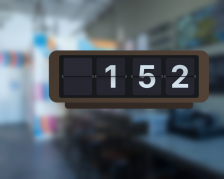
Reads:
h=1 m=52
